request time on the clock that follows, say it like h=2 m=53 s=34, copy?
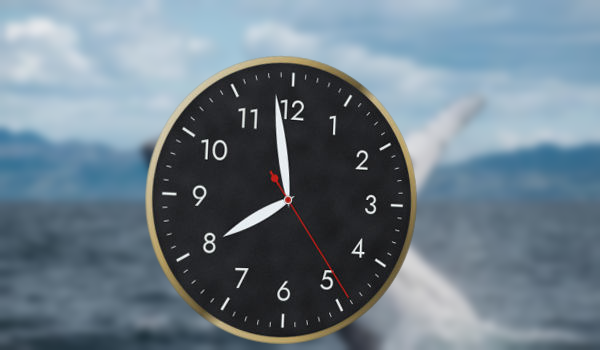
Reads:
h=7 m=58 s=24
